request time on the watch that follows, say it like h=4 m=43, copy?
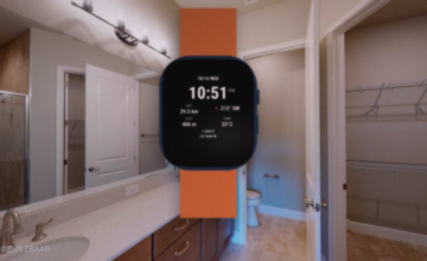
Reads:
h=10 m=51
